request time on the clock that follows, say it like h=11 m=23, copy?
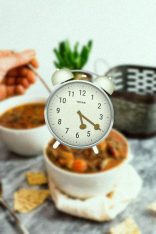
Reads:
h=5 m=20
